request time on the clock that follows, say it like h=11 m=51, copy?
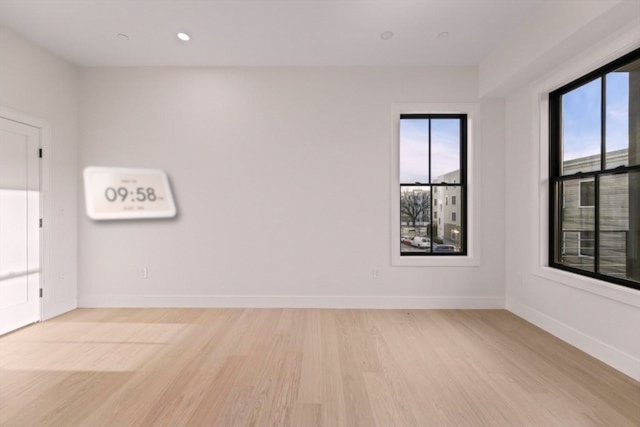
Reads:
h=9 m=58
